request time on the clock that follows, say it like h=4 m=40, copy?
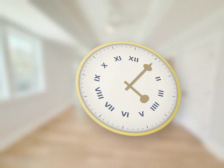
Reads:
h=4 m=5
